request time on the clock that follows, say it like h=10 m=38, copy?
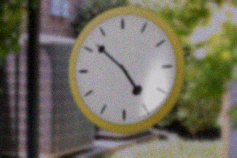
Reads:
h=4 m=52
